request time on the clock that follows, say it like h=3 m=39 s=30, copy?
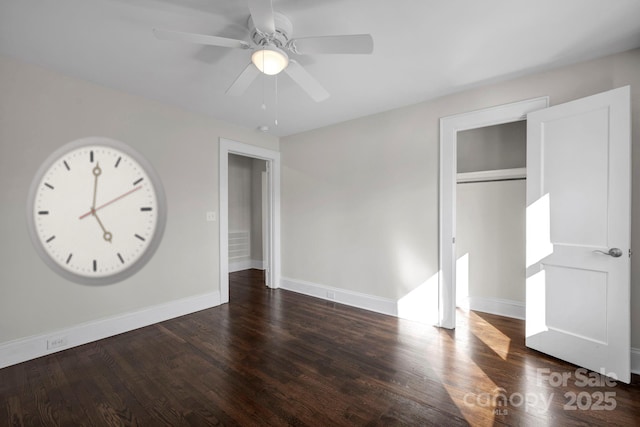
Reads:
h=5 m=1 s=11
